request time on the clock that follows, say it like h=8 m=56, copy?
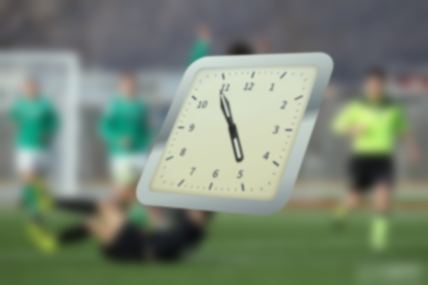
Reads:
h=4 m=54
